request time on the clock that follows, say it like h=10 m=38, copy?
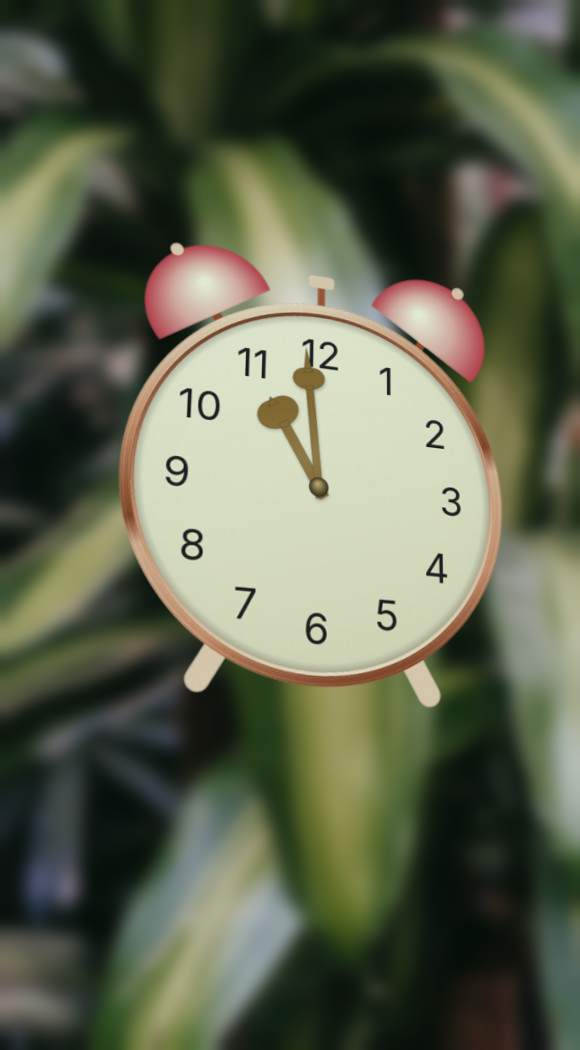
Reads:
h=10 m=59
